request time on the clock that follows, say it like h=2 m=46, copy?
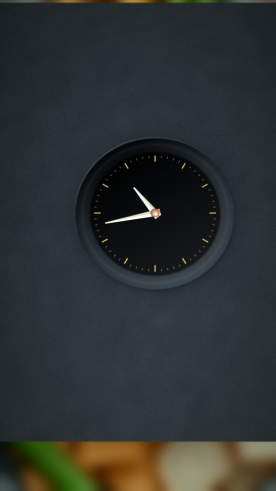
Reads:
h=10 m=43
